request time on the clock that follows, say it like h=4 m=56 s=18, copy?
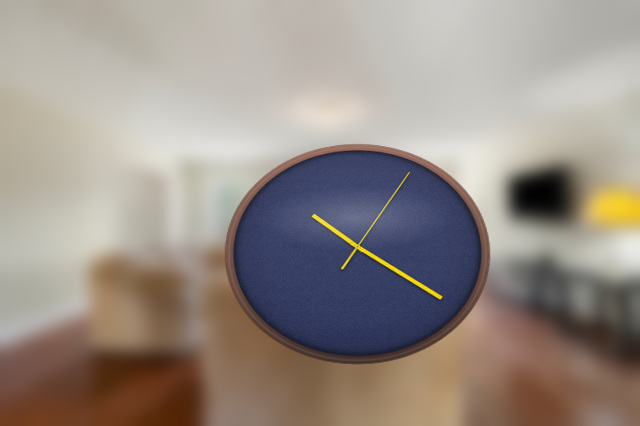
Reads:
h=10 m=21 s=5
